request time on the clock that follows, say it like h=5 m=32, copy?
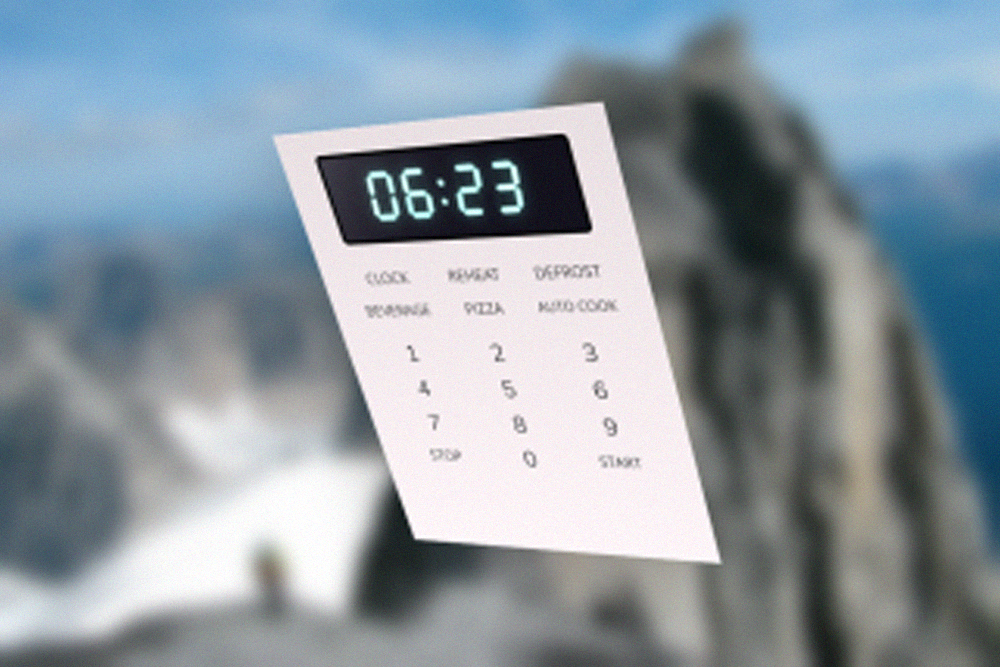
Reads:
h=6 m=23
